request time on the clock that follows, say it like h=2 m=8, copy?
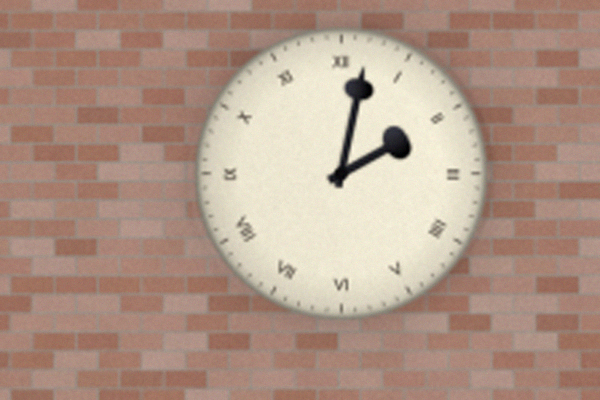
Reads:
h=2 m=2
